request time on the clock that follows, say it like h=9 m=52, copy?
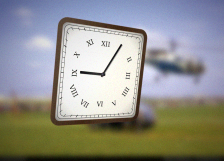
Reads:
h=9 m=5
